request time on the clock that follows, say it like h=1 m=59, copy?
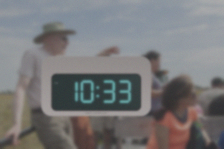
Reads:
h=10 m=33
